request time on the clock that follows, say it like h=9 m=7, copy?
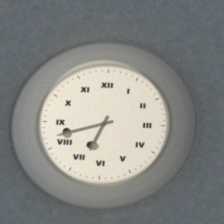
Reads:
h=6 m=42
